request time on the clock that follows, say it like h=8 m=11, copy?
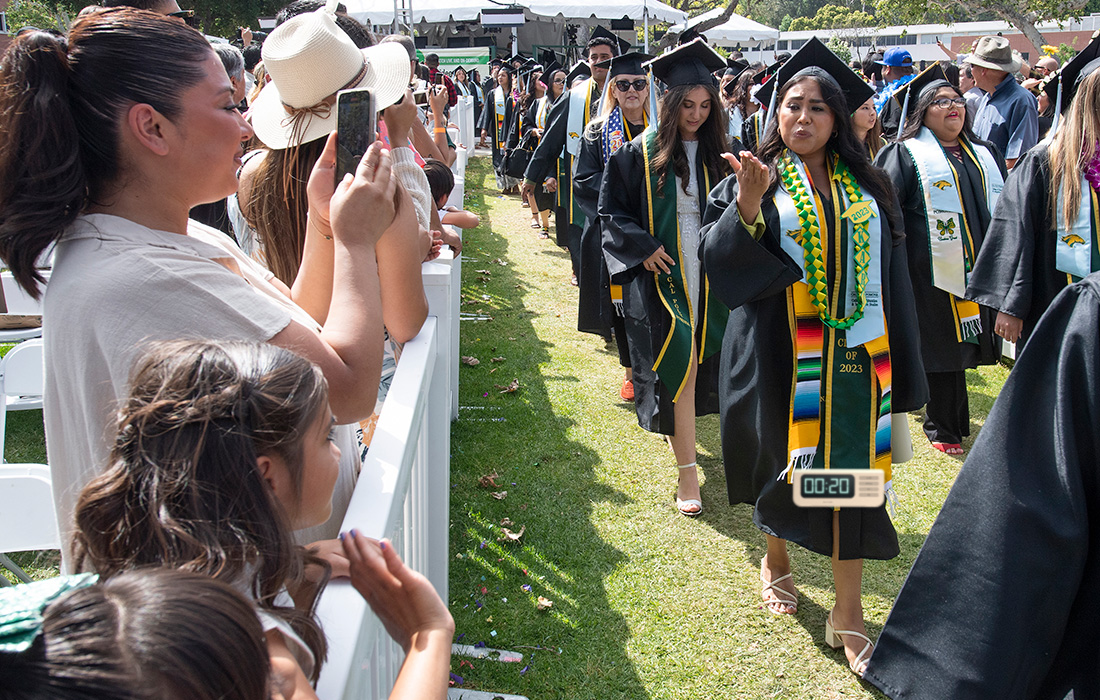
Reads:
h=0 m=20
